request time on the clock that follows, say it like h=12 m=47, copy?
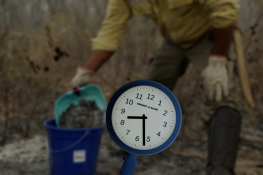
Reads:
h=8 m=27
